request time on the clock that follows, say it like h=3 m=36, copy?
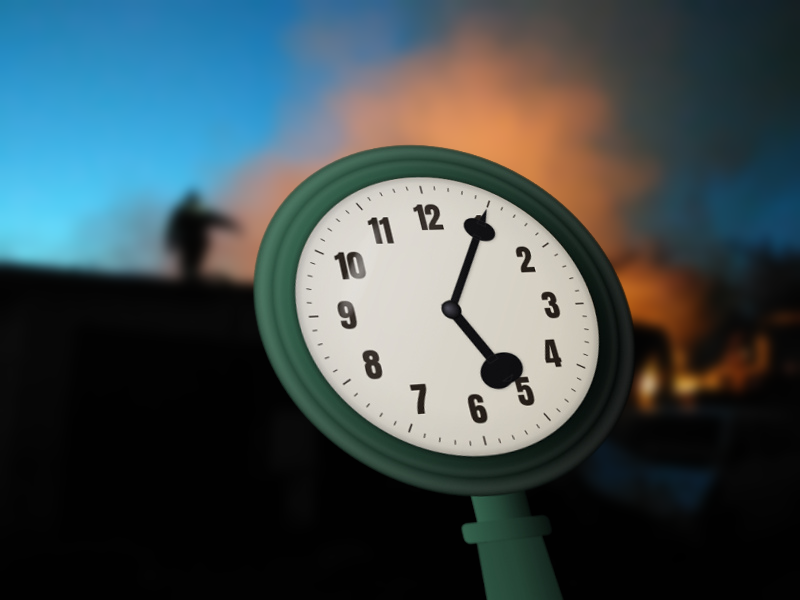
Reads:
h=5 m=5
